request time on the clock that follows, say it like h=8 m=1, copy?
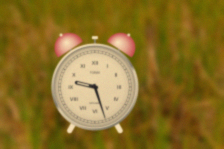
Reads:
h=9 m=27
